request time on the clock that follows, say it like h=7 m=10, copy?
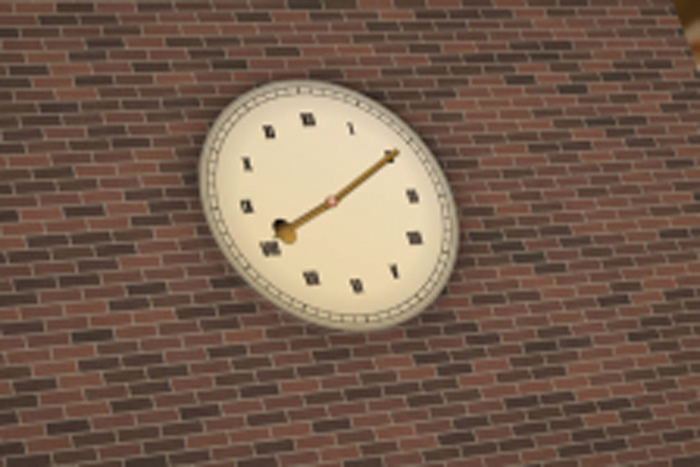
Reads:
h=8 m=10
